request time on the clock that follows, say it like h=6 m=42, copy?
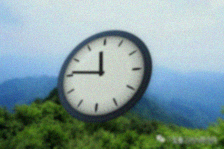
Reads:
h=11 m=46
